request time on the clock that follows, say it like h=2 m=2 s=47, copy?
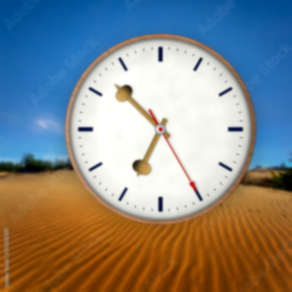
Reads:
h=6 m=52 s=25
